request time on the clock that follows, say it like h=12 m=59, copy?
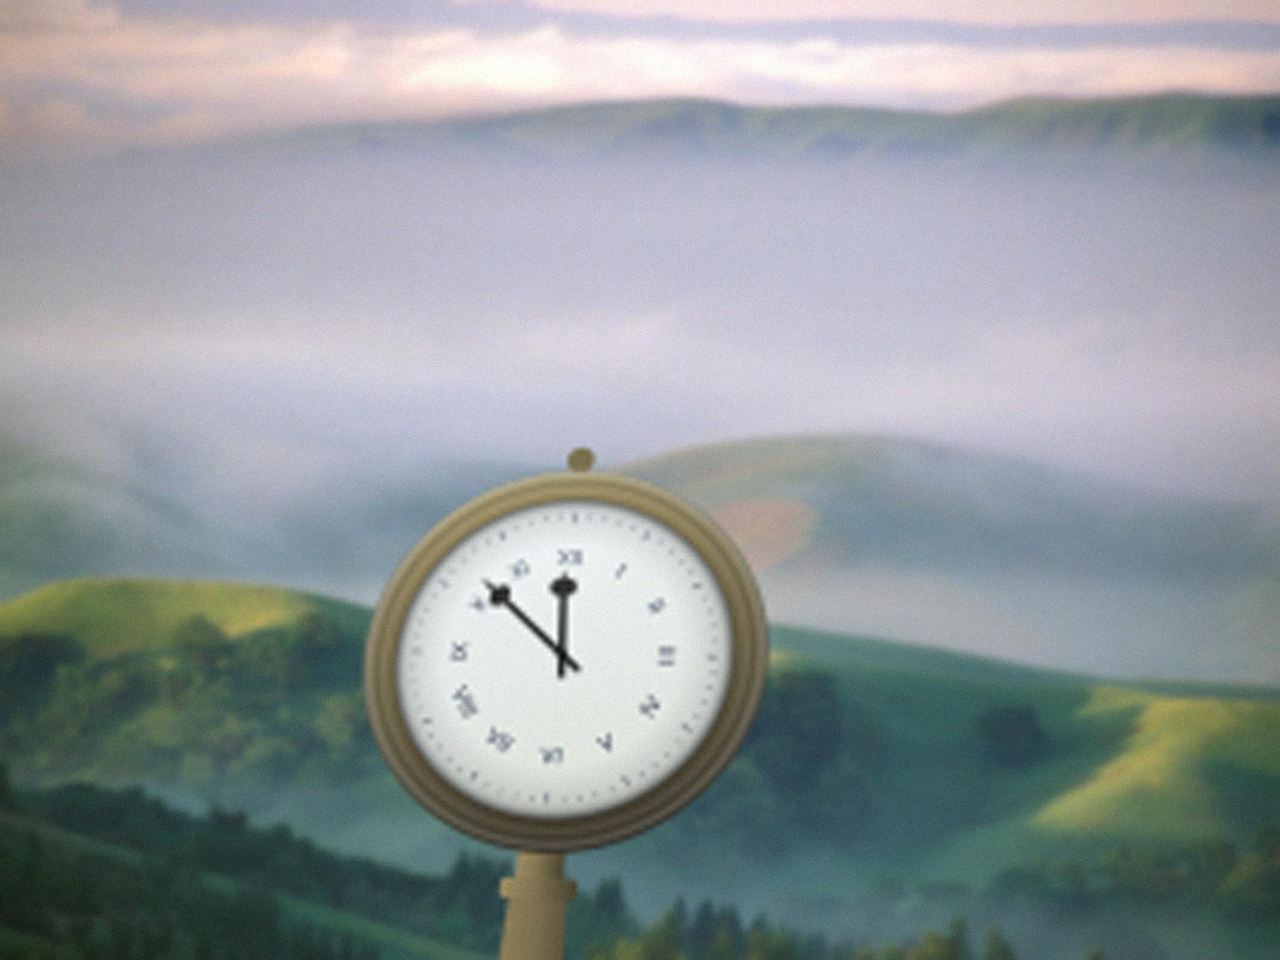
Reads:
h=11 m=52
